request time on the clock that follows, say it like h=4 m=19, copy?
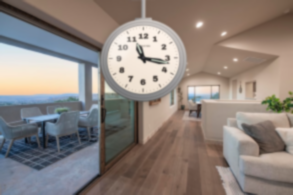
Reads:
h=11 m=17
